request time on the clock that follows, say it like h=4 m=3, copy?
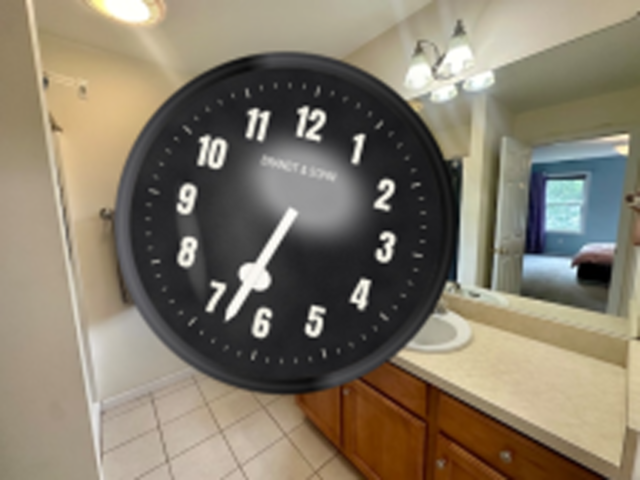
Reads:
h=6 m=33
